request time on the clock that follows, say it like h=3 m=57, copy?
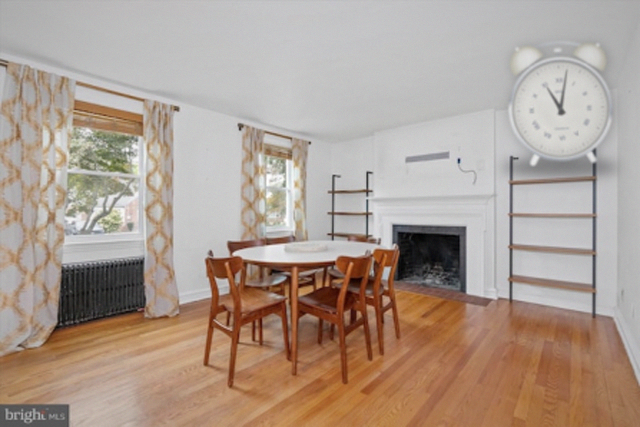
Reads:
h=11 m=2
